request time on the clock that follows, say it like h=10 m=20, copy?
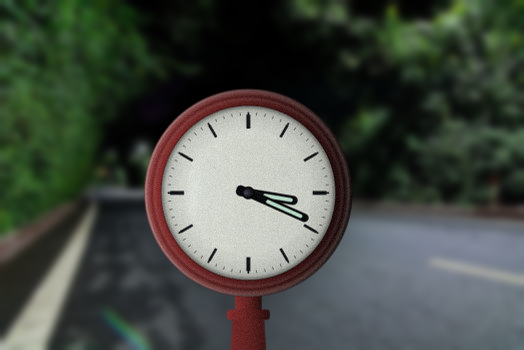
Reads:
h=3 m=19
